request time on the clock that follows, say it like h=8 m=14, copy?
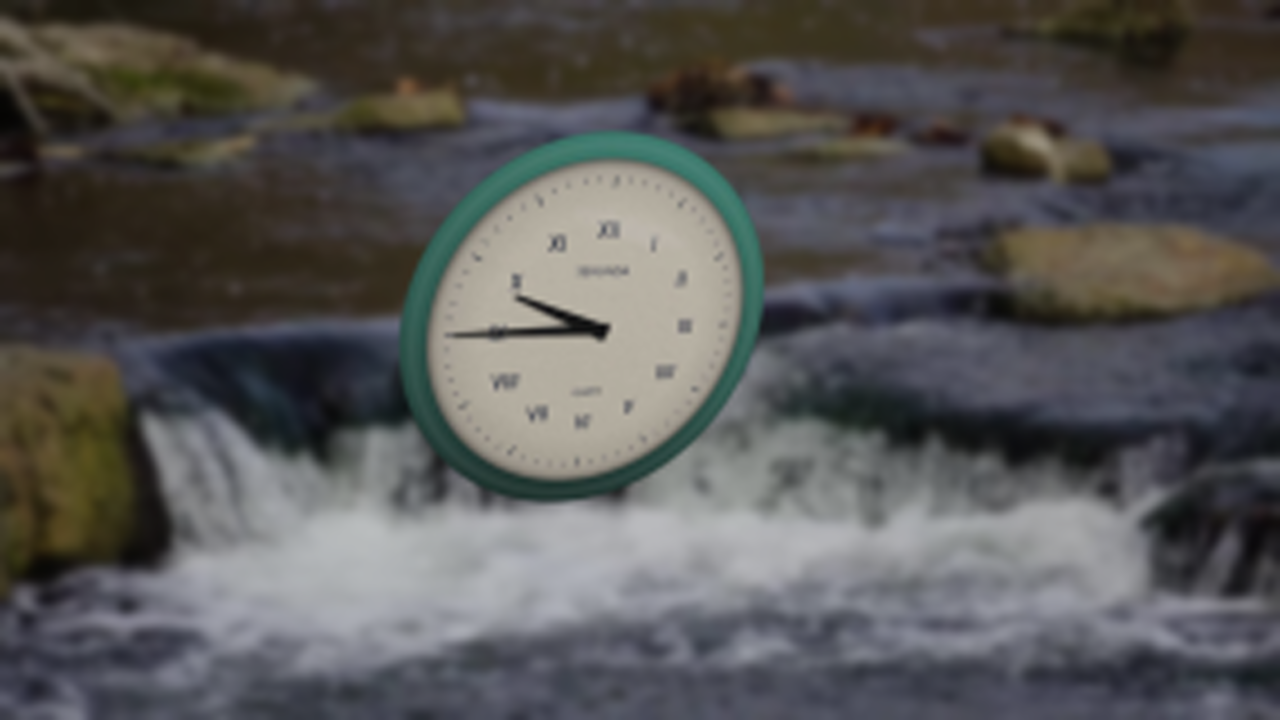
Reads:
h=9 m=45
